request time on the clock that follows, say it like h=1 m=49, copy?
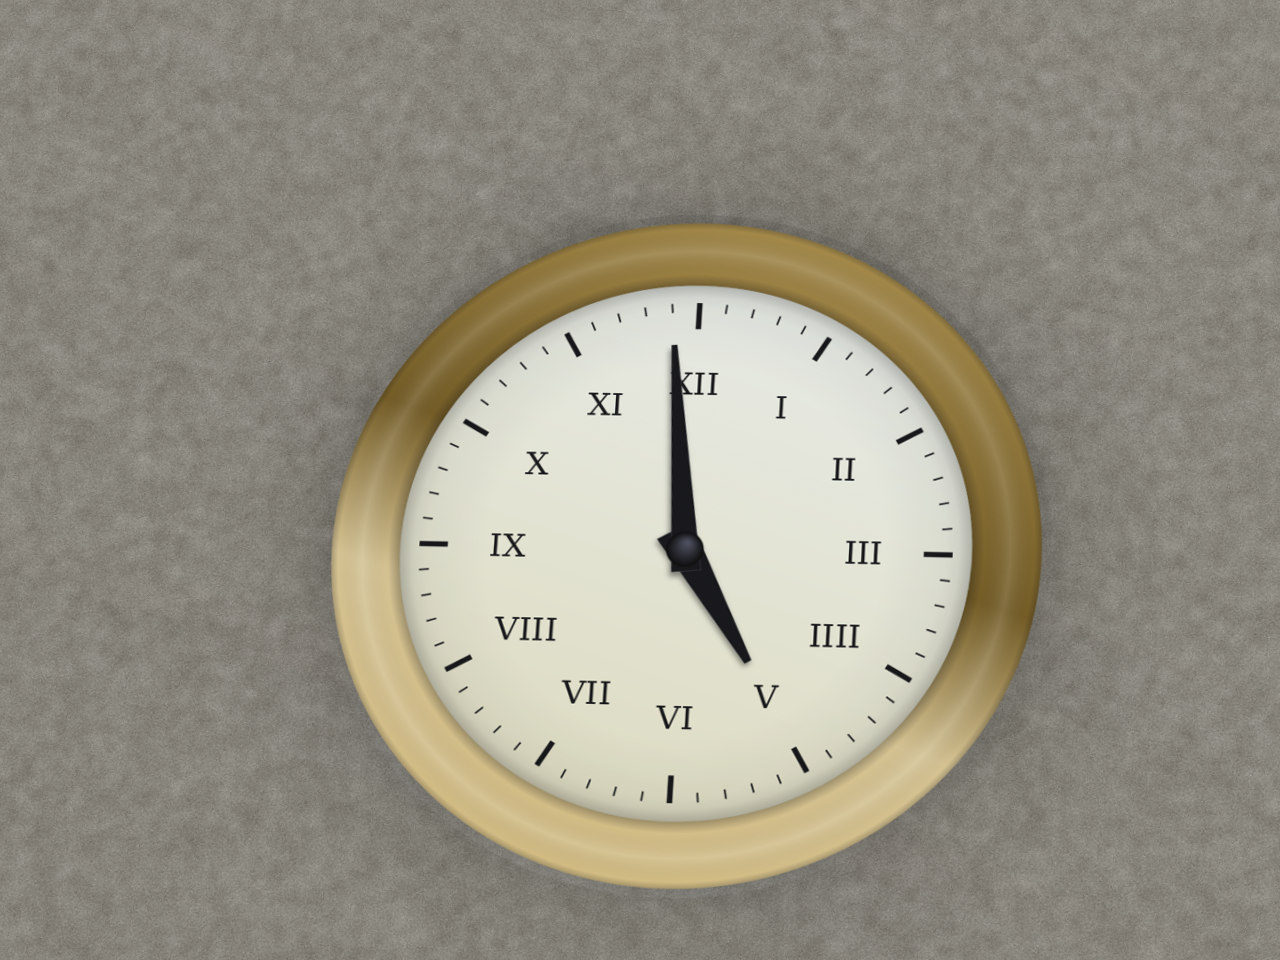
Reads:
h=4 m=59
